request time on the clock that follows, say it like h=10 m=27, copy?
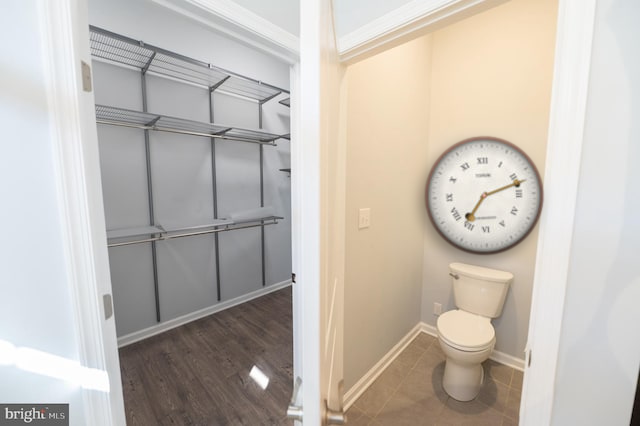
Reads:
h=7 m=12
